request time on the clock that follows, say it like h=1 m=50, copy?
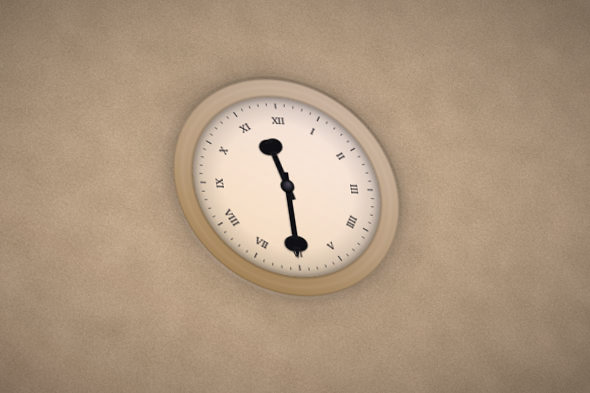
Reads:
h=11 m=30
